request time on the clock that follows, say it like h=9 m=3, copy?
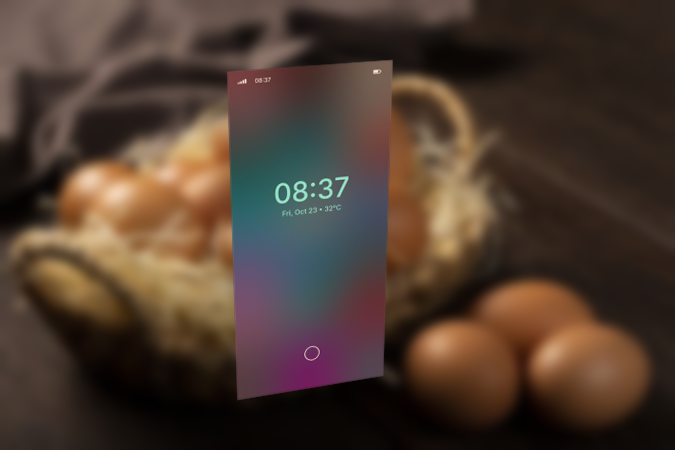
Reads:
h=8 m=37
